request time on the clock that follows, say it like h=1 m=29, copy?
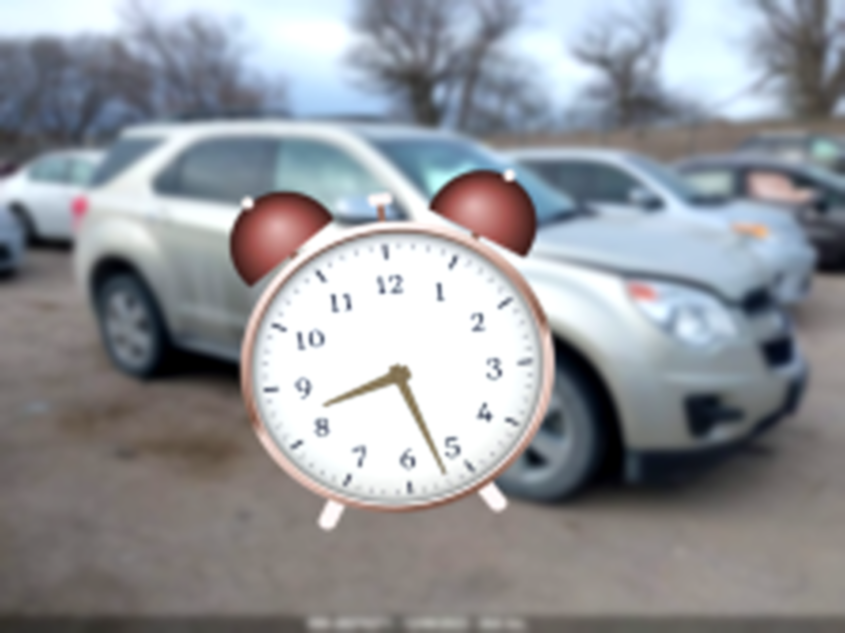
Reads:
h=8 m=27
